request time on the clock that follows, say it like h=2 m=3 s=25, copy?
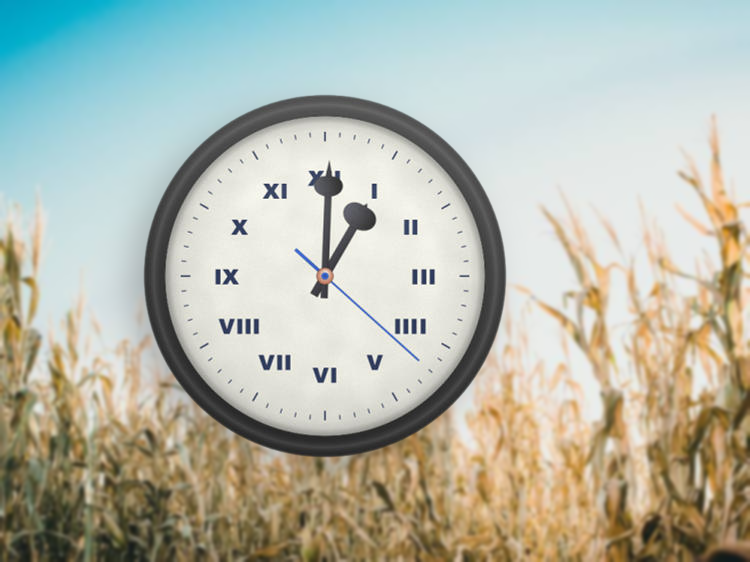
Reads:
h=1 m=0 s=22
